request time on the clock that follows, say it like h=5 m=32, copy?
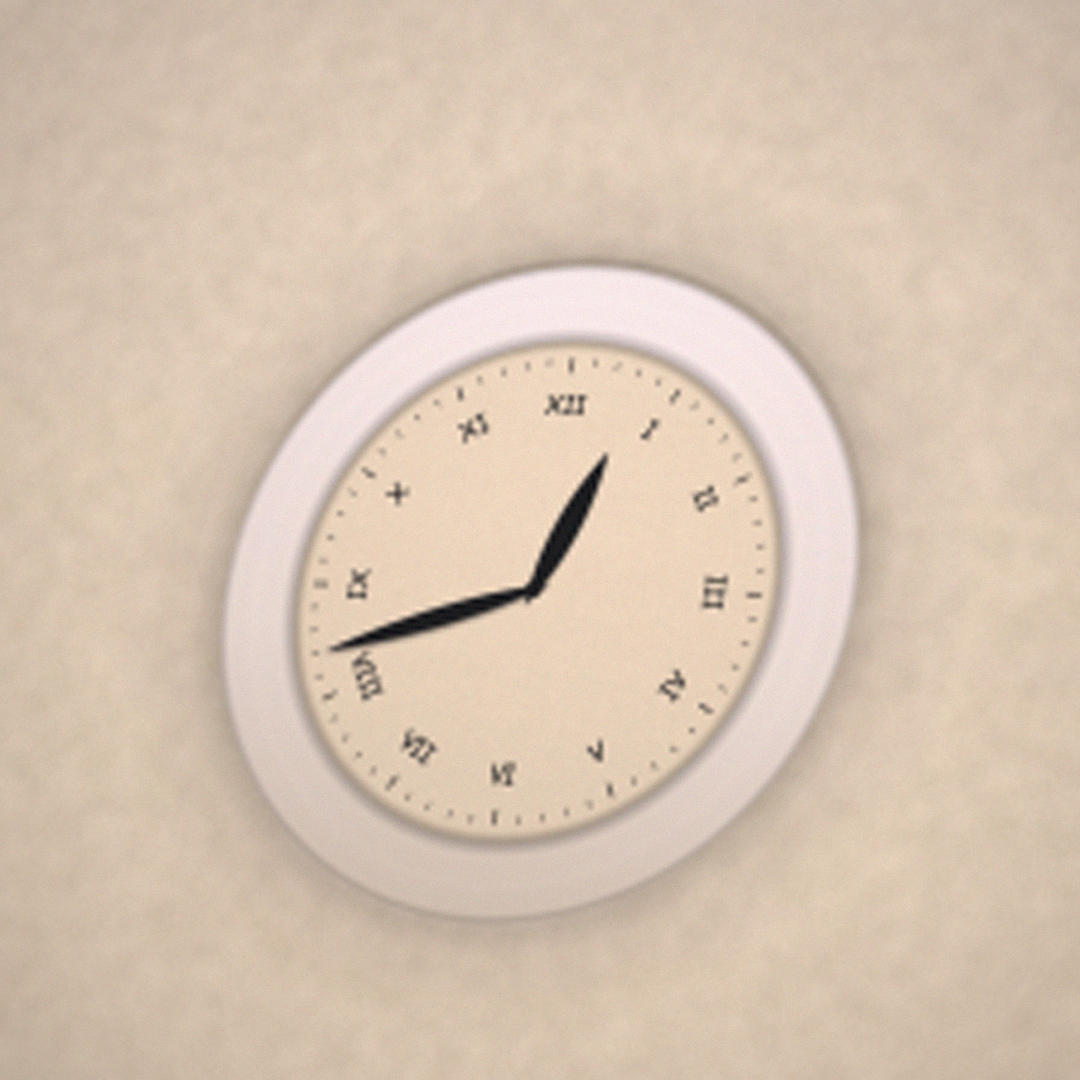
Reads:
h=12 m=42
